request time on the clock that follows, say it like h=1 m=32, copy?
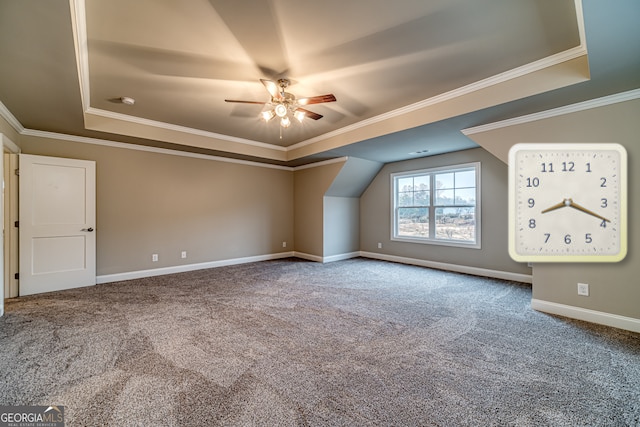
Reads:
h=8 m=19
